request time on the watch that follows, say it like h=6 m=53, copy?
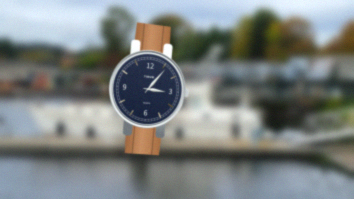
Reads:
h=3 m=6
